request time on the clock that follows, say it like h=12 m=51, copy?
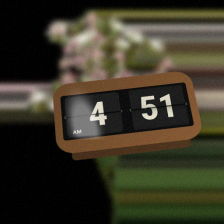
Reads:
h=4 m=51
